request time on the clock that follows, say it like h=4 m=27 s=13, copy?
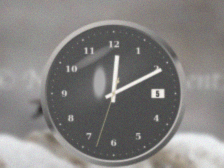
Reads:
h=12 m=10 s=33
